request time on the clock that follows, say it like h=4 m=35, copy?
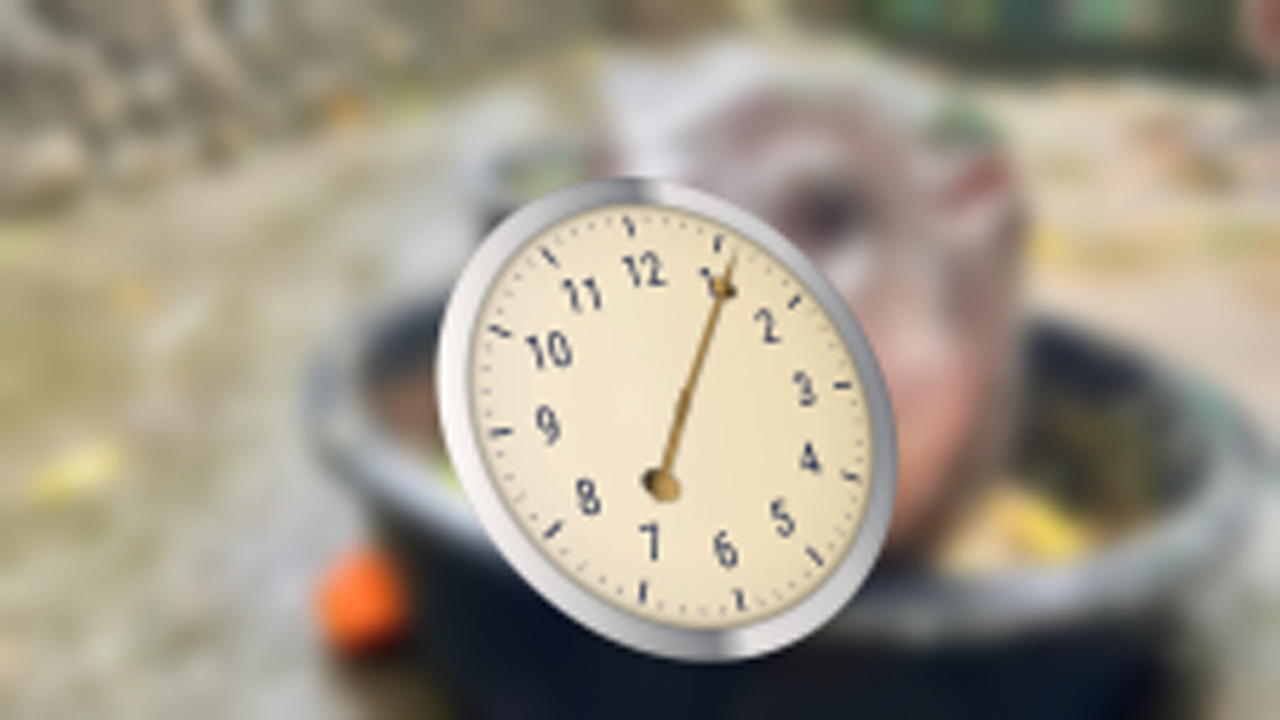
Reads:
h=7 m=6
